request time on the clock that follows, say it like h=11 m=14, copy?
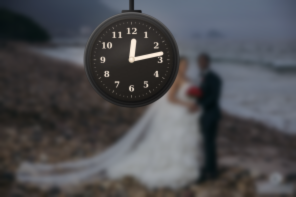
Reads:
h=12 m=13
